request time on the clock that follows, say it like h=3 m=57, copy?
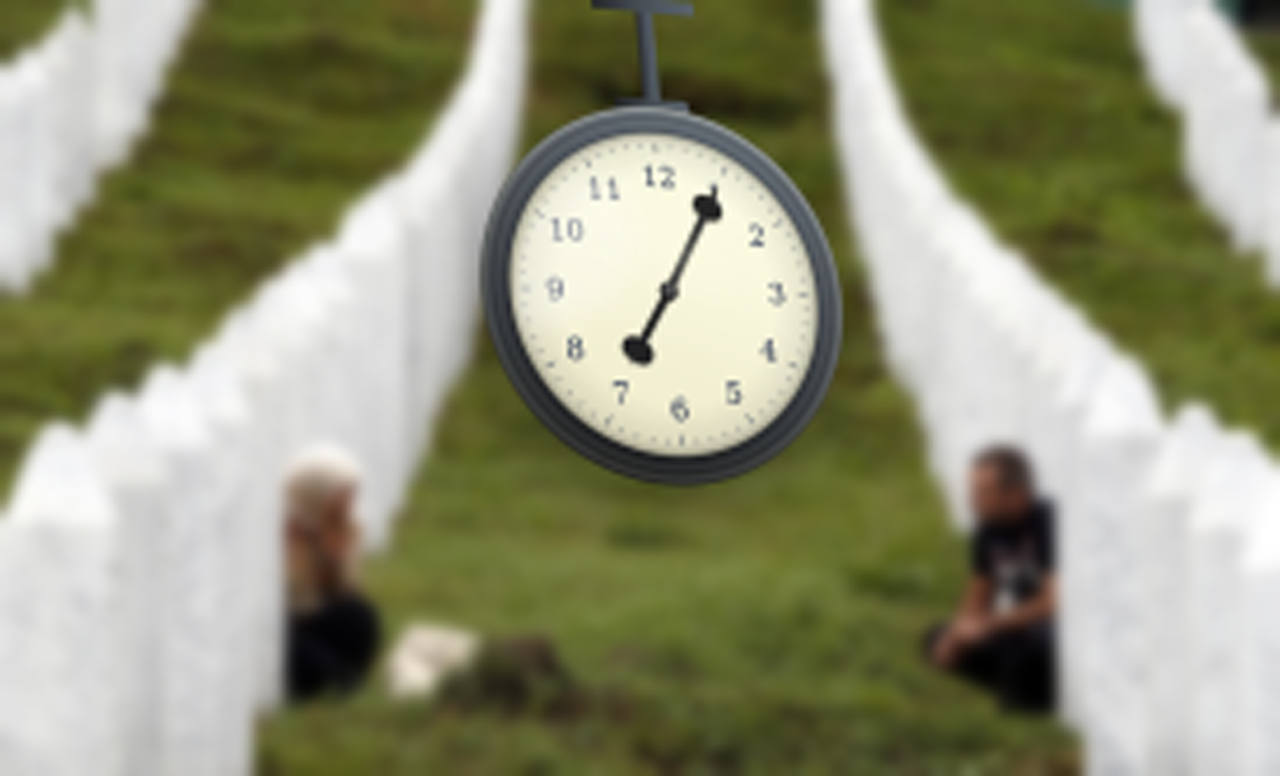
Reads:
h=7 m=5
